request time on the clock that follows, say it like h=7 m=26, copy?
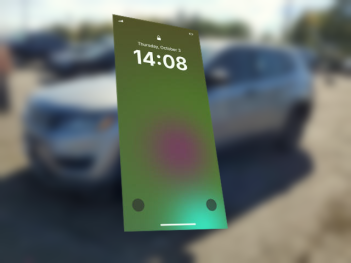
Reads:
h=14 m=8
